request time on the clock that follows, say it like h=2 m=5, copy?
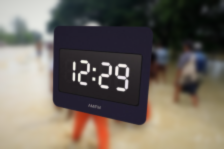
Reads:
h=12 m=29
